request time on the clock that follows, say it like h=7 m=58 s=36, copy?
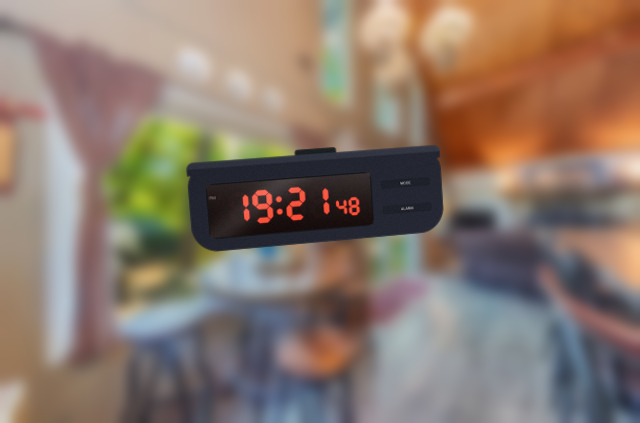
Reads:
h=19 m=21 s=48
